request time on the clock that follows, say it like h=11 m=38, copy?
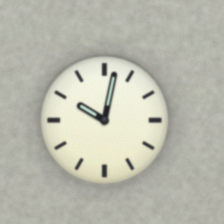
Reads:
h=10 m=2
